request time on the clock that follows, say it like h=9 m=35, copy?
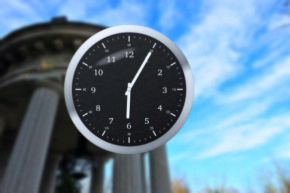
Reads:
h=6 m=5
